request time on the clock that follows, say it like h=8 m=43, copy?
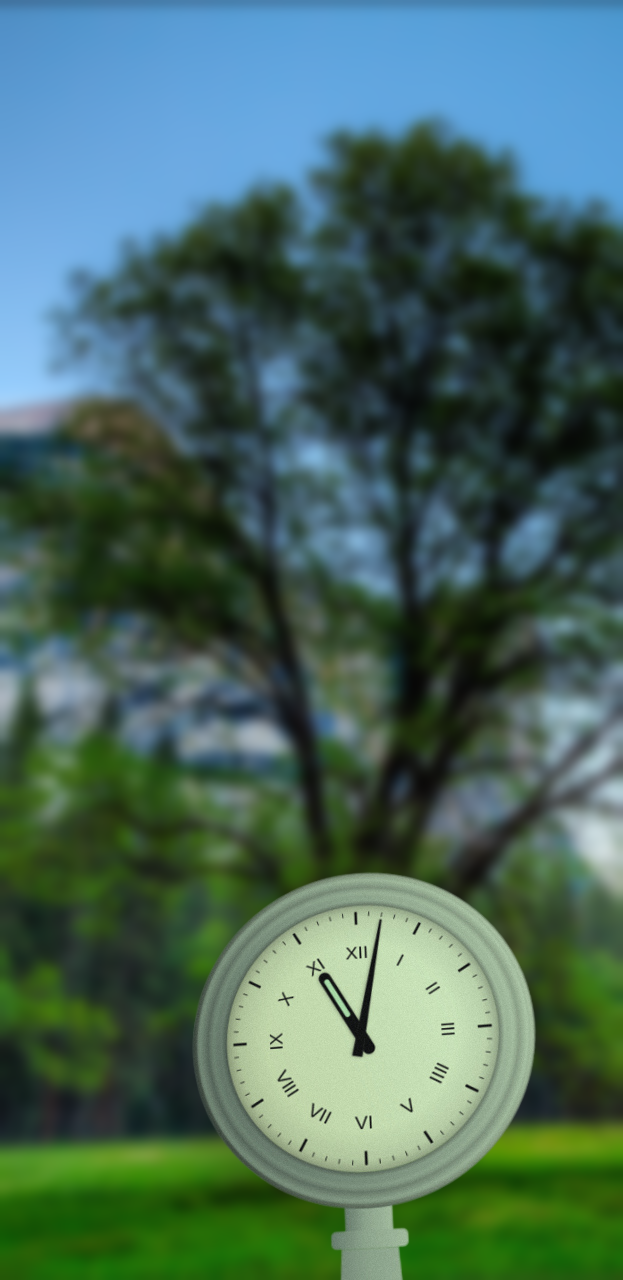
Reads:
h=11 m=2
